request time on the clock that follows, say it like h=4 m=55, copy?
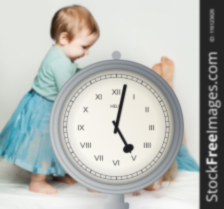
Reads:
h=5 m=2
